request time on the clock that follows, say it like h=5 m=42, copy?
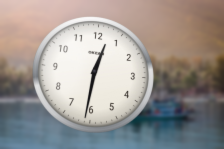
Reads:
h=12 m=31
